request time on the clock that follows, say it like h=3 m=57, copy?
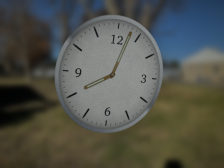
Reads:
h=8 m=3
